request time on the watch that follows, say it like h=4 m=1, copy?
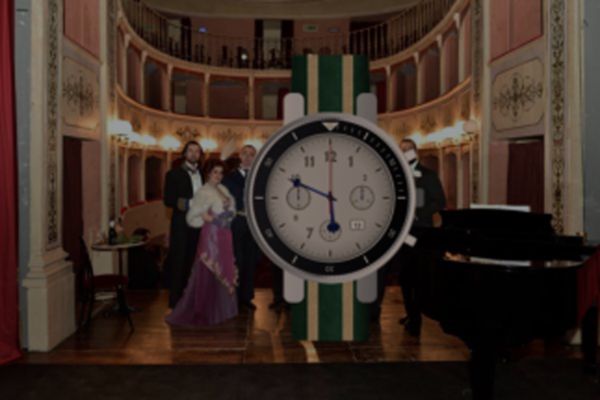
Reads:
h=5 m=49
